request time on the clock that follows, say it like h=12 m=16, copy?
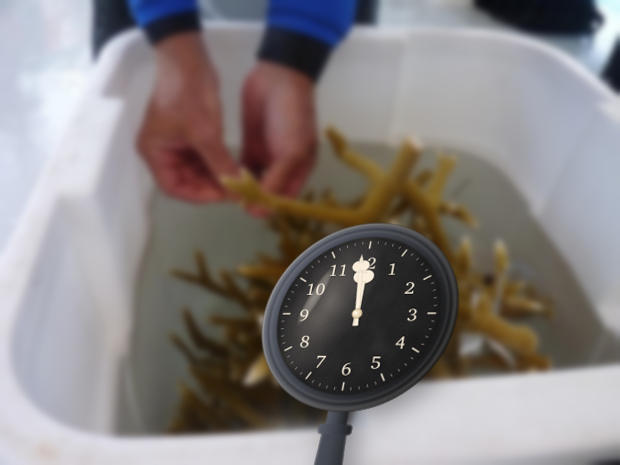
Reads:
h=11 m=59
